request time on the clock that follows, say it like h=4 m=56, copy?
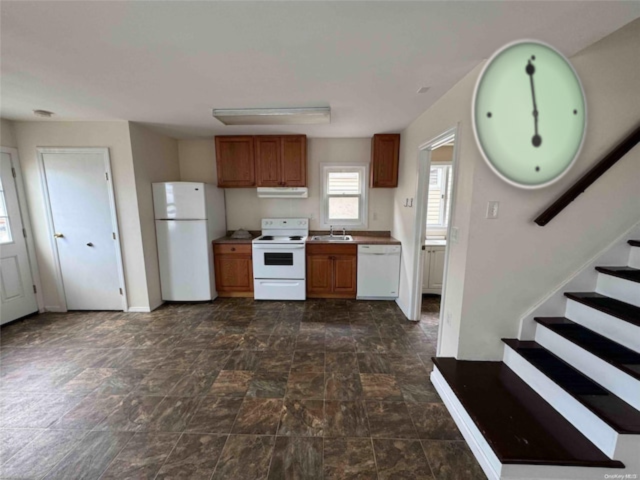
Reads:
h=5 m=59
